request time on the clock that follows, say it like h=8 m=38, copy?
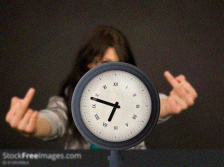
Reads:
h=6 m=48
